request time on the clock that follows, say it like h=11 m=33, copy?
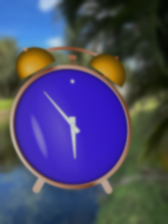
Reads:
h=5 m=53
